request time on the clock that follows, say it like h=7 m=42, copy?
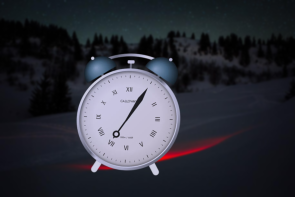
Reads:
h=7 m=5
